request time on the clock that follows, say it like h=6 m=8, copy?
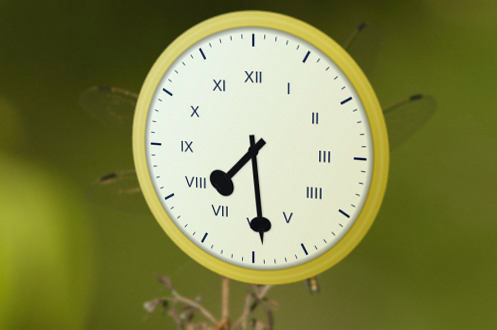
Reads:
h=7 m=29
